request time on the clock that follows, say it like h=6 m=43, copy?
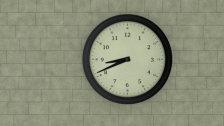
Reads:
h=8 m=41
